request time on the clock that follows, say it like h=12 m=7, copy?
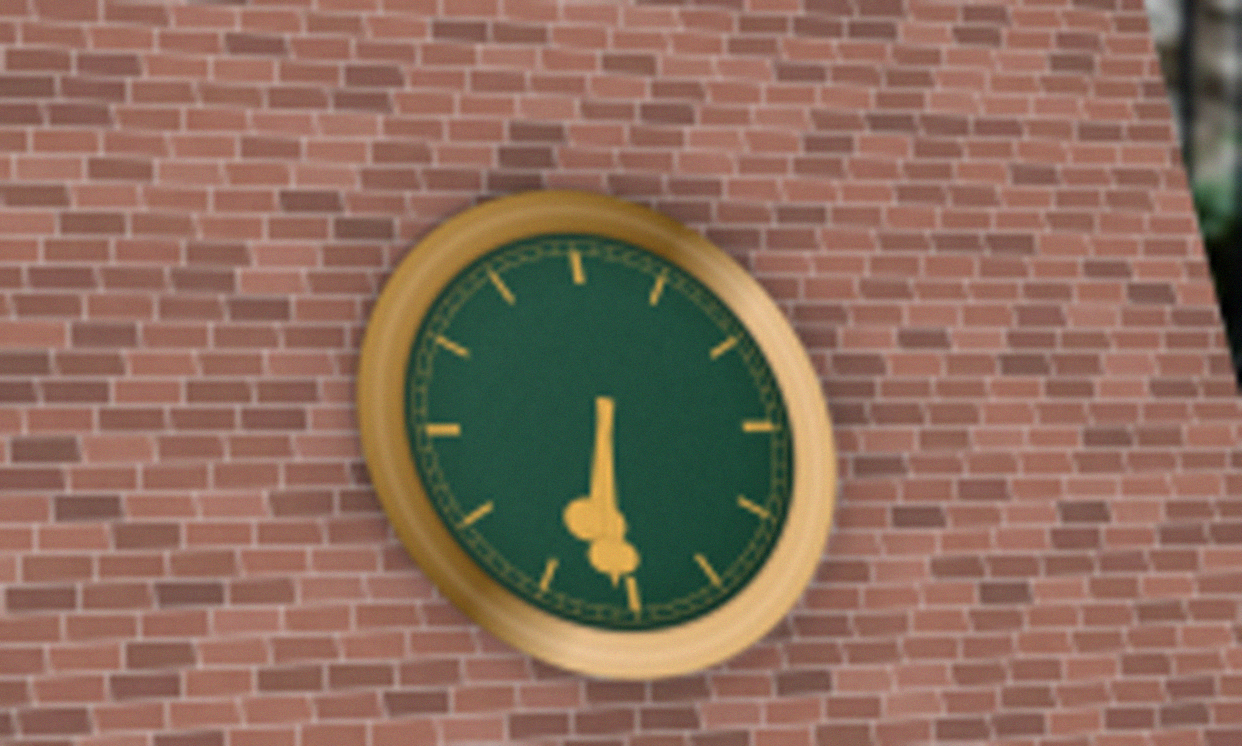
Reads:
h=6 m=31
